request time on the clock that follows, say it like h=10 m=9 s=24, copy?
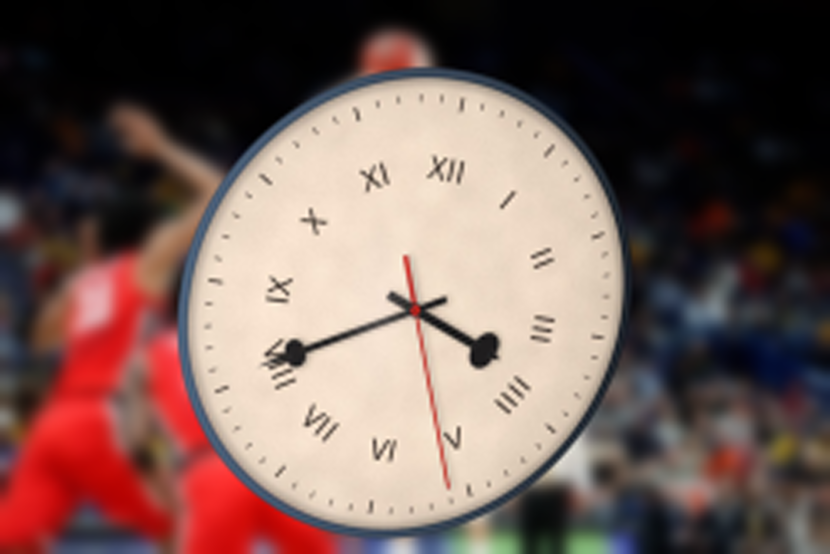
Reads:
h=3 m=40 s=26
